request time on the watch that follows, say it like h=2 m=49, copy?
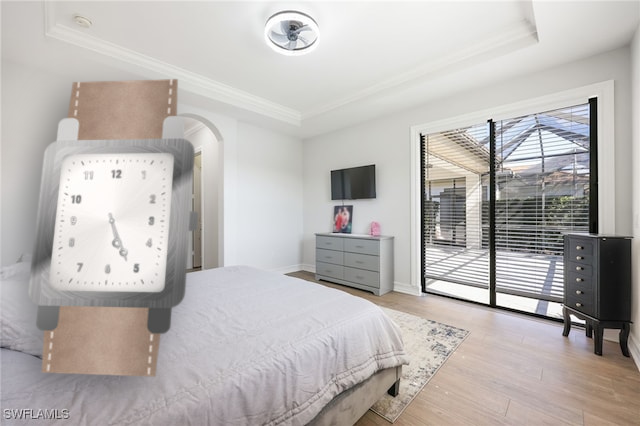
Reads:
h=5 m=26
